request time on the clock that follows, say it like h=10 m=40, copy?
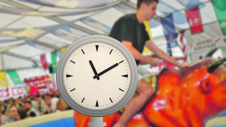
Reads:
h=11 m=10
